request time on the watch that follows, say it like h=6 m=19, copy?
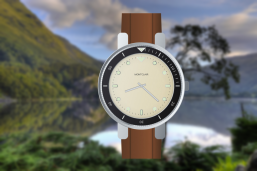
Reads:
h=8 m=22
